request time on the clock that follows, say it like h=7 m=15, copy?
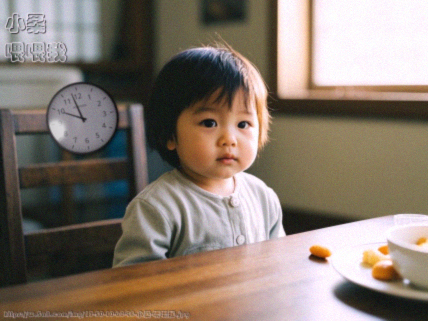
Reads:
h=9 m=58
